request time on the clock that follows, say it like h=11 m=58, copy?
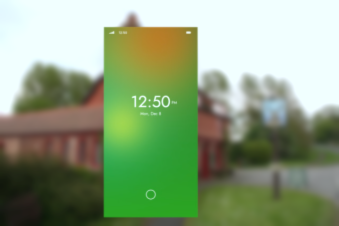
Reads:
h=12 m=50
